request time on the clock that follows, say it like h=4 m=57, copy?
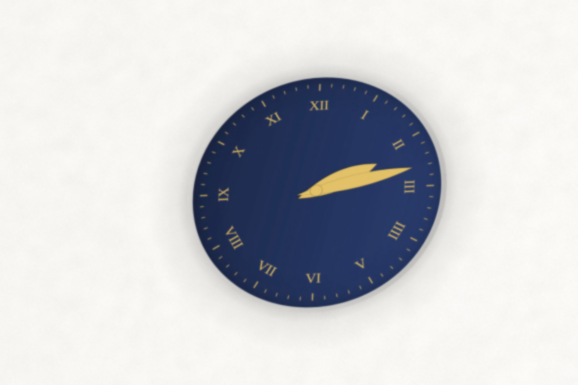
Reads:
h=2 m=13
